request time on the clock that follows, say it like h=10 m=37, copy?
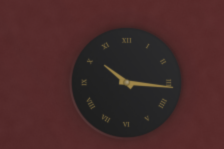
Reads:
h=10 m=16
